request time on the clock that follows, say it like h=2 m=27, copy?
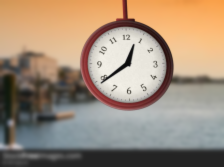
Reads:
h=12 m=39
